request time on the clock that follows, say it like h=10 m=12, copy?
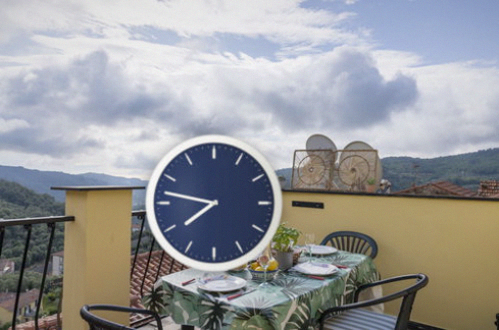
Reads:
h=7 m=47
